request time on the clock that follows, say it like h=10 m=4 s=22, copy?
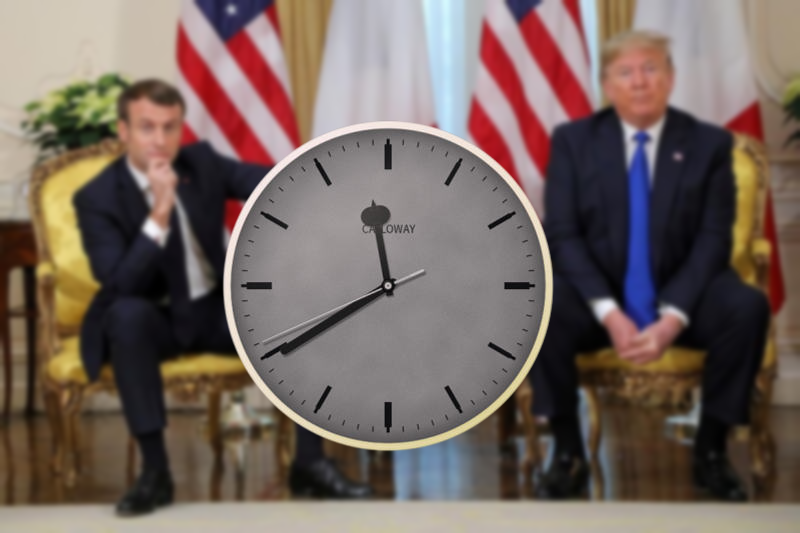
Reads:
h=11 m=39 s=41
